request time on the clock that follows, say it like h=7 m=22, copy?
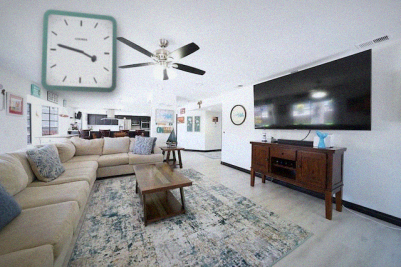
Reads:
h=3 m=47
